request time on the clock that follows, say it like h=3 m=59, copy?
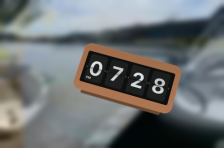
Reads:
h=7 m=28
